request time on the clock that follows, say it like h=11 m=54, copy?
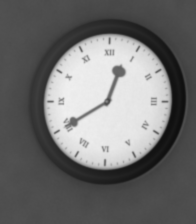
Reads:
h=12 m=40
